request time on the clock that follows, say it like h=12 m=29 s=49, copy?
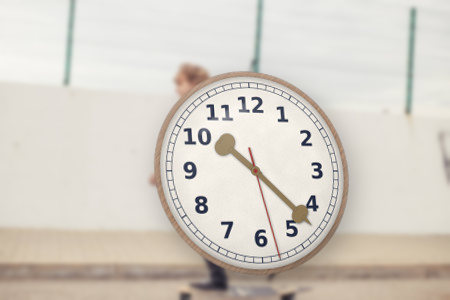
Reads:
h=10 m=22 s=28
